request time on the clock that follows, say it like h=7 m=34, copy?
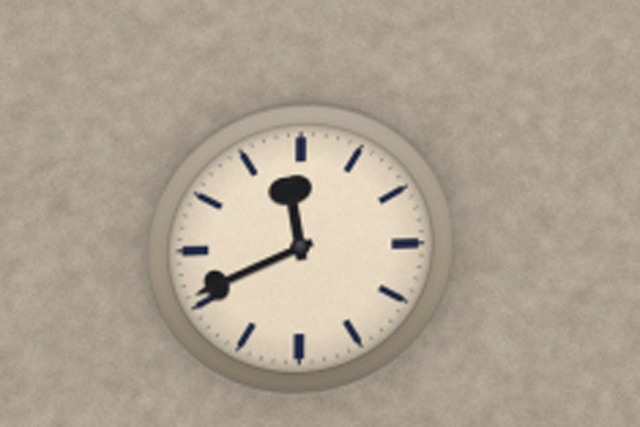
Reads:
h=11 m=41
